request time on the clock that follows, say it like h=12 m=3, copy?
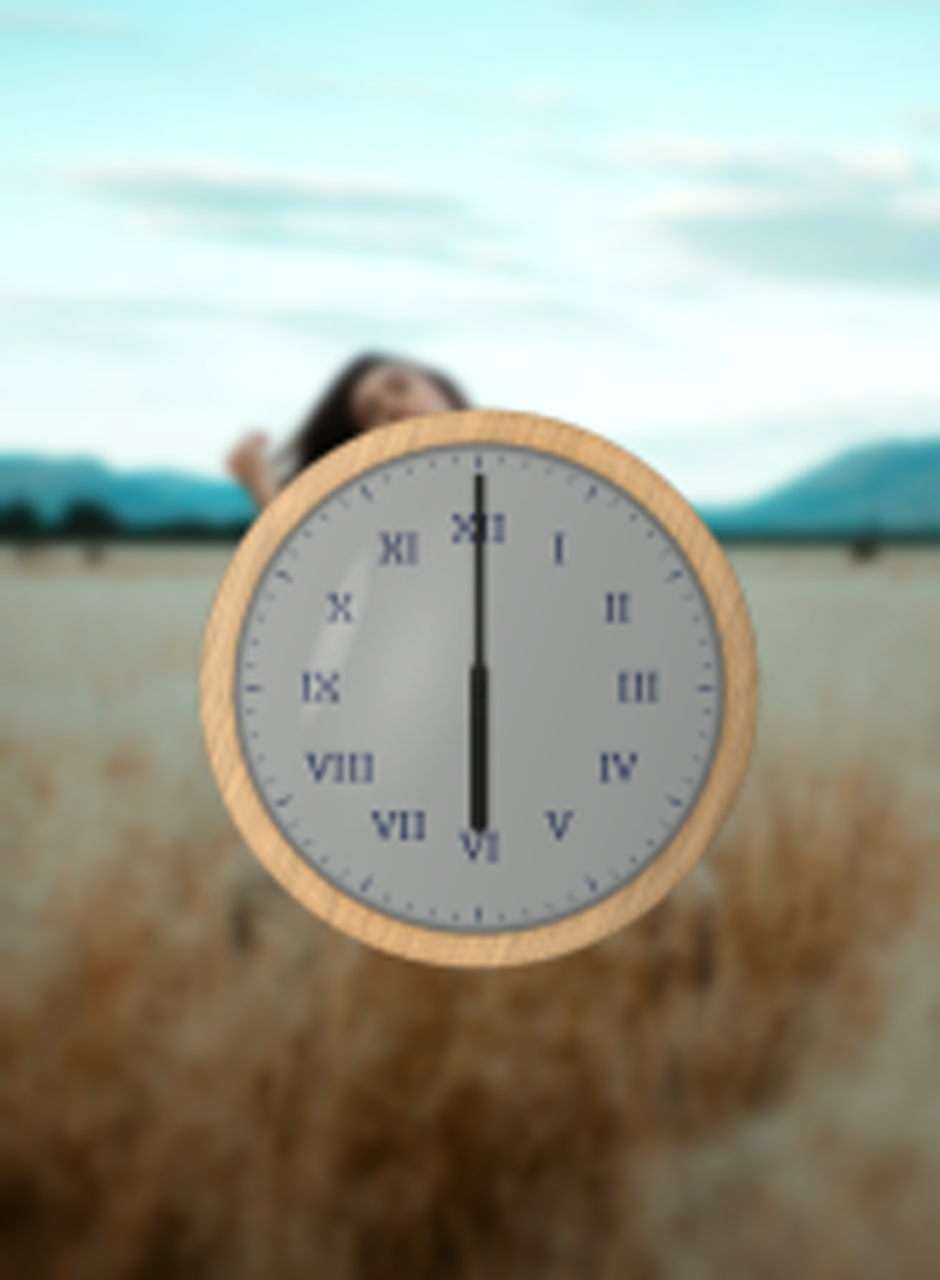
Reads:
h=6 m=0
